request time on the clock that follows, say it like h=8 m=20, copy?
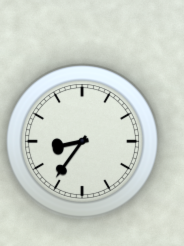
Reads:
h=8 m=36
